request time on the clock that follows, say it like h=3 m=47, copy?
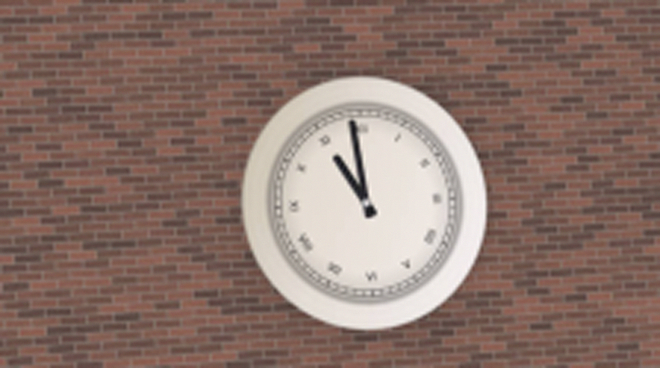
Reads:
h=10 m=59
